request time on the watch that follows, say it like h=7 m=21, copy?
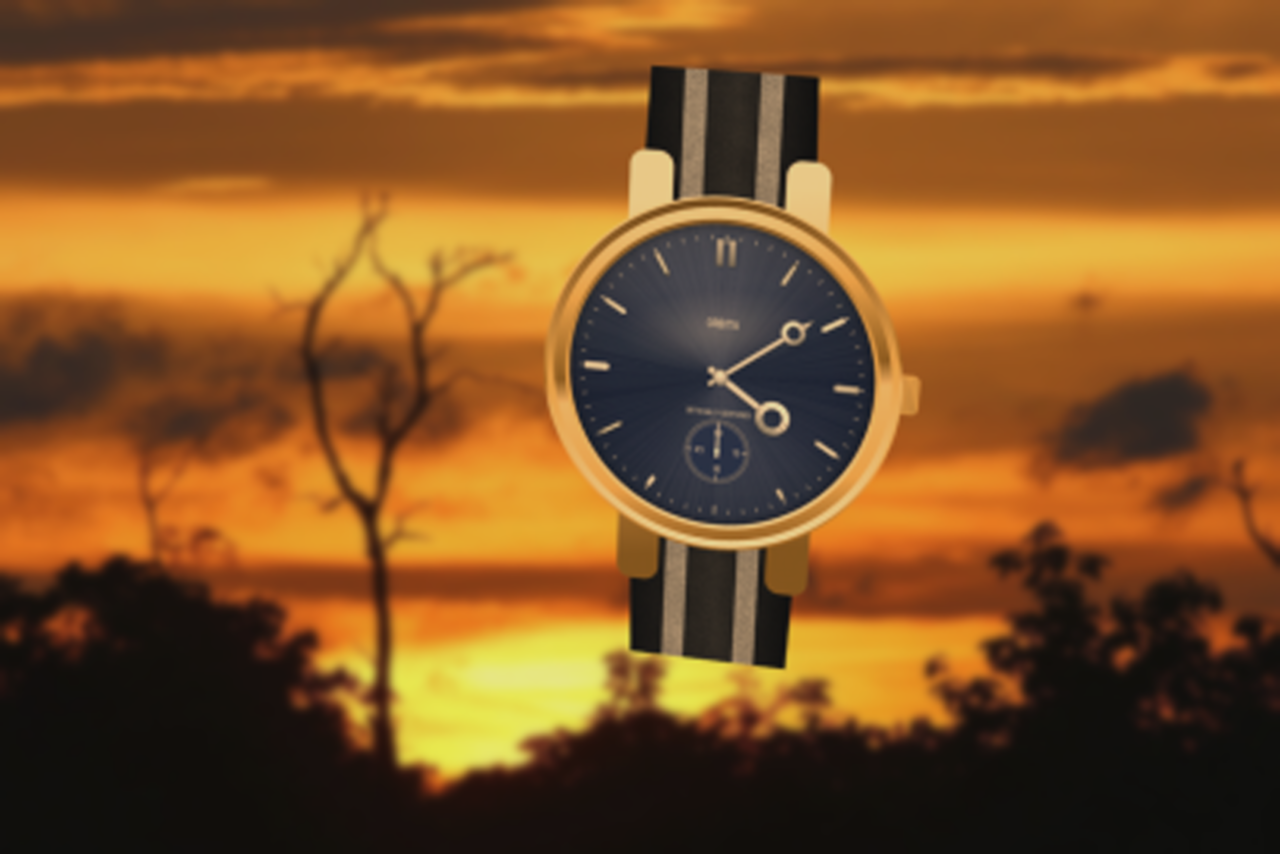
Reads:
h=4 m=9
